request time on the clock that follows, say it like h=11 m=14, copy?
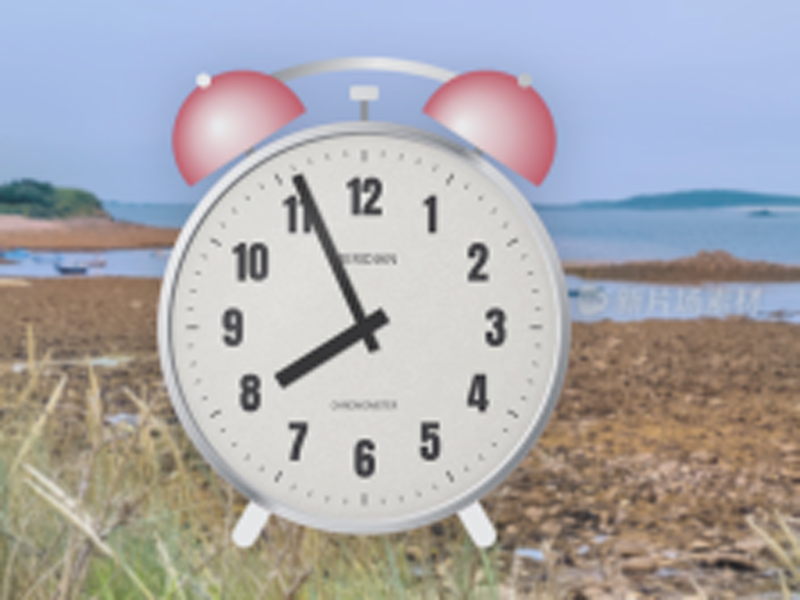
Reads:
h=7 m=56
